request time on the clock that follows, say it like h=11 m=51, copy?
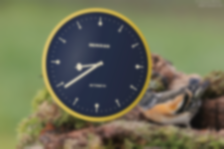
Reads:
h=8 m=39
